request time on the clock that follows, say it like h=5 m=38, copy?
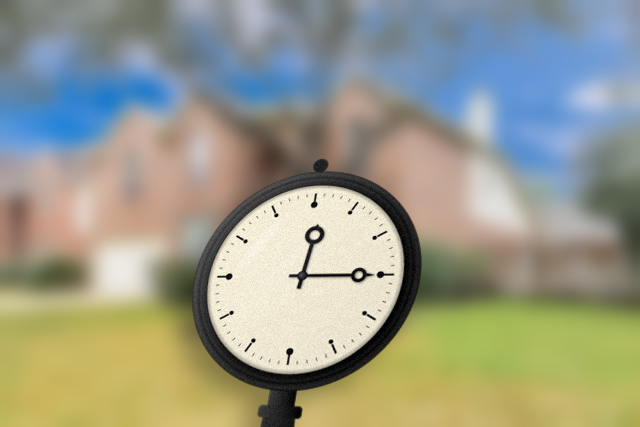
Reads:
h=12 m=15
